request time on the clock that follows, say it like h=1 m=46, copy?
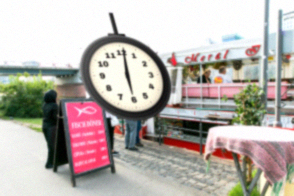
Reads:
h=6 m=1
